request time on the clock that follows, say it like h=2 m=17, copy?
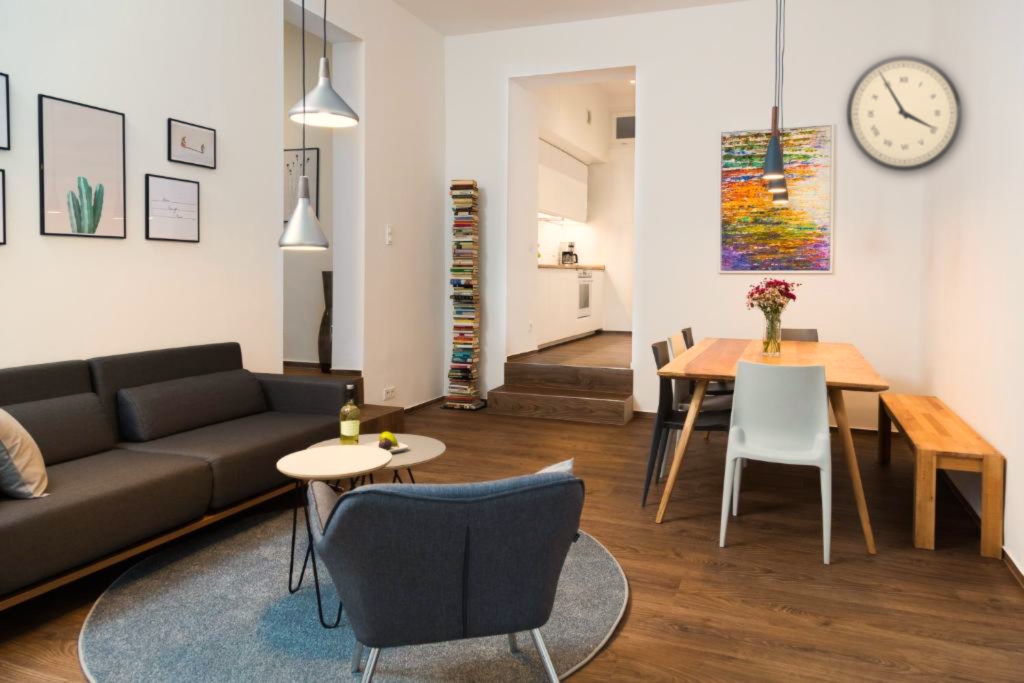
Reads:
h=3 m=55
